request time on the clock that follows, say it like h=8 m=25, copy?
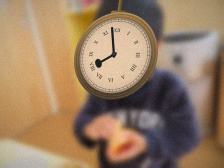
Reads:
h=7 m=58
